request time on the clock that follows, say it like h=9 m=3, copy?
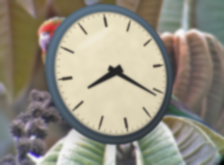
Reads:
h=8 m=21
